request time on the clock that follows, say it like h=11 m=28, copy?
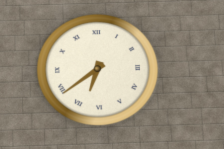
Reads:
h=6 m=39
